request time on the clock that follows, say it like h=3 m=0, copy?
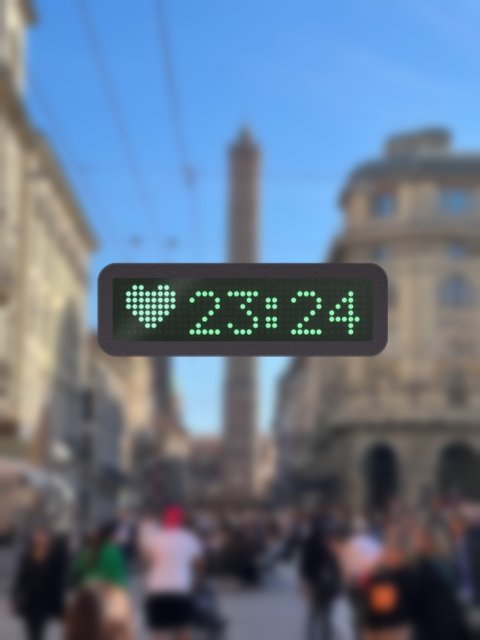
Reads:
h=23 m=24
